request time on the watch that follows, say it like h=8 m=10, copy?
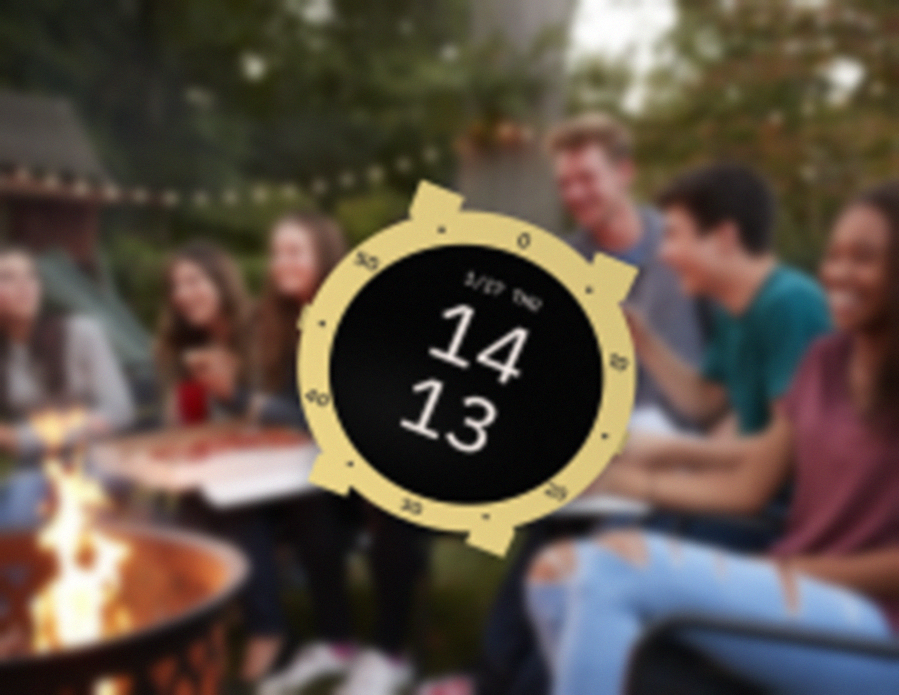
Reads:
h=14 m=13
